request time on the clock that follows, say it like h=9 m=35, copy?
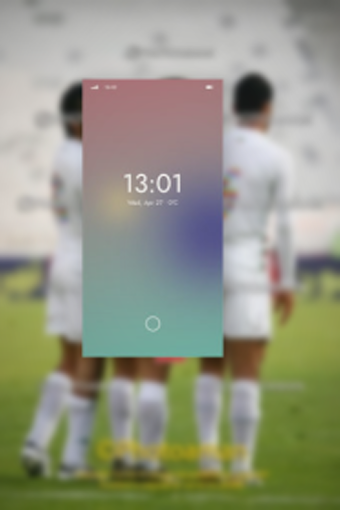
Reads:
h=13 m=1
